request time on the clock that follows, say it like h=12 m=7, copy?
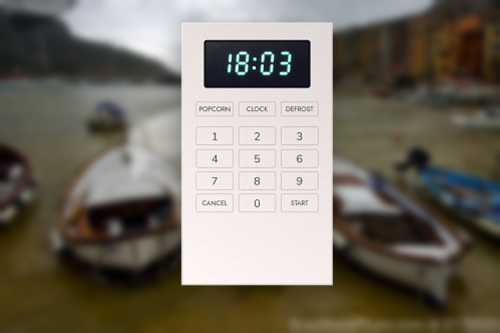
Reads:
h=18 m=3
